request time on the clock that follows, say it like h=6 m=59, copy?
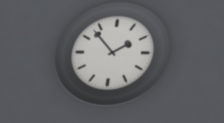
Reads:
h=1 m=53
